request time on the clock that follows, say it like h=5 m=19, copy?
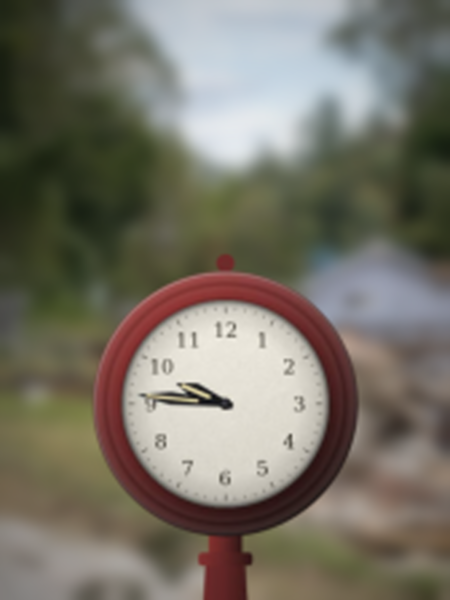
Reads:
h=9 m=46
